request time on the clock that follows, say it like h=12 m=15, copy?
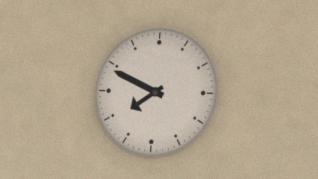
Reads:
h=7 m=49
